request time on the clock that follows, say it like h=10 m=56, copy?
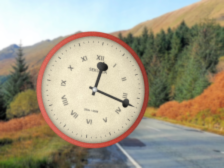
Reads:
h=12 m=17
